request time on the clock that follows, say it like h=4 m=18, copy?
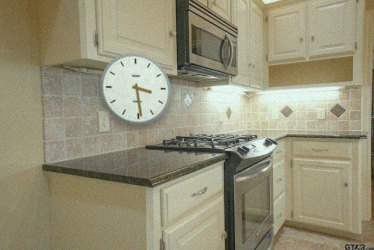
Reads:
h=3 m=29
